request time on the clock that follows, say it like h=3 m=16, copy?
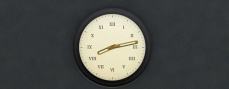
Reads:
h=8 m=13
